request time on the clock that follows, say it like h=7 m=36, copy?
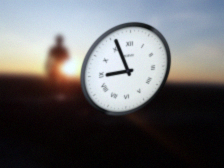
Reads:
h=8 m=56
